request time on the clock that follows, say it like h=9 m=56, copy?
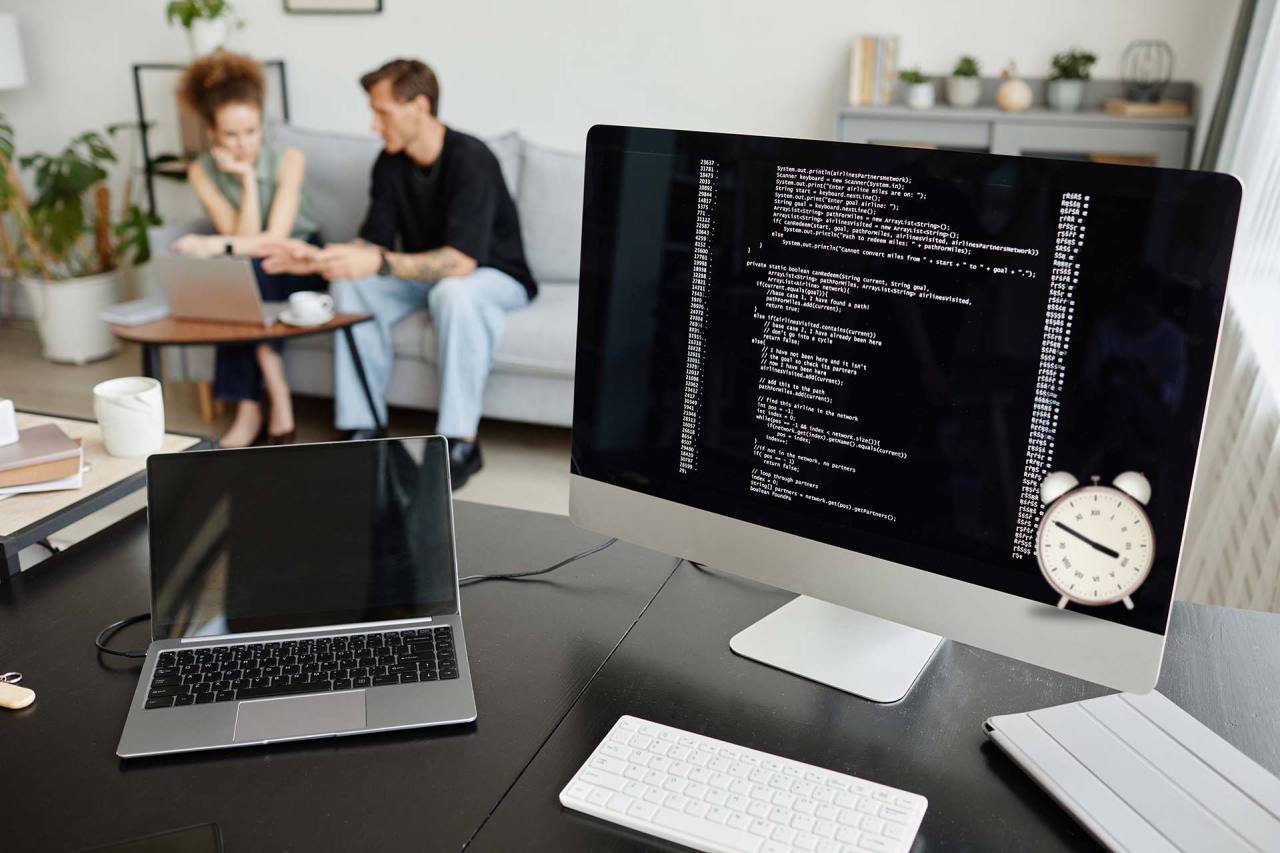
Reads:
h=3 m=50
